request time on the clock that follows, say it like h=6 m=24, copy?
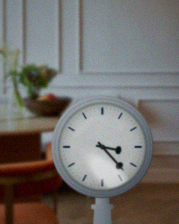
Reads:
h=3 m=23
